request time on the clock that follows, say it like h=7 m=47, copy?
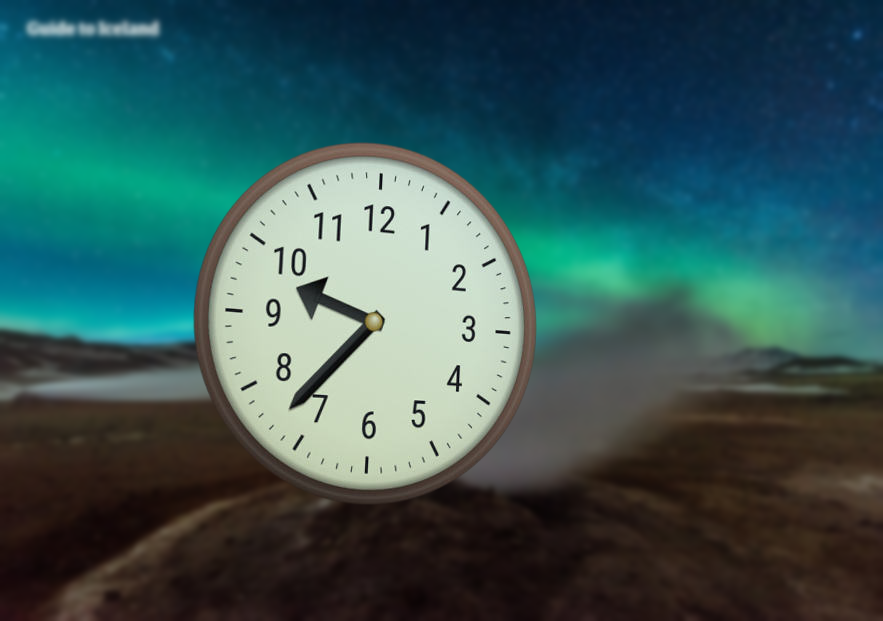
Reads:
h=9 m=37
